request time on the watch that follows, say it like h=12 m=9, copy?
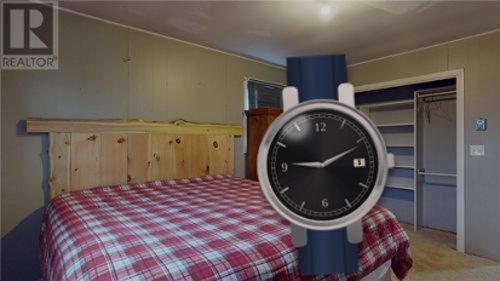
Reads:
h=9 m=11
